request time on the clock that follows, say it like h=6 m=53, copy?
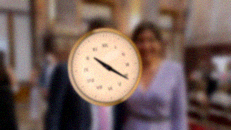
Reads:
h=10 m=21
